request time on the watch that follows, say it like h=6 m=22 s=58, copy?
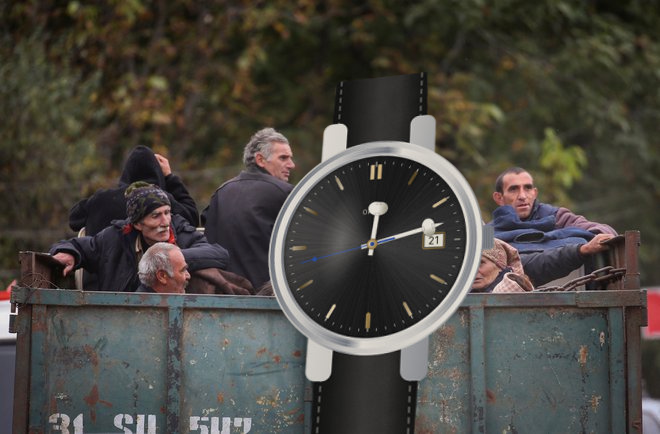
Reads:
h=12 m=12 s=43
